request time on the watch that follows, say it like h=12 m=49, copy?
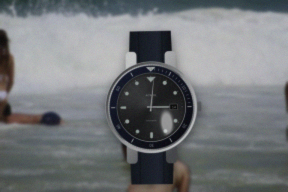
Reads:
h=3 m=1
